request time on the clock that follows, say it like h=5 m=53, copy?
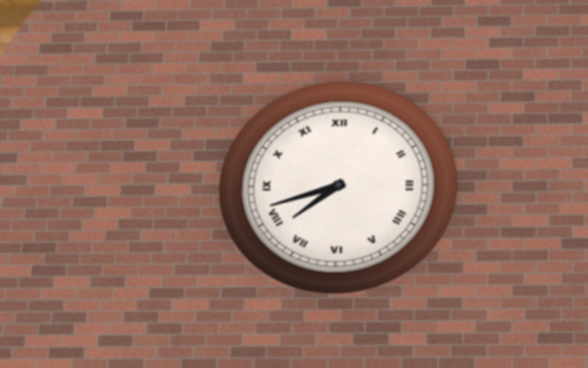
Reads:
h=7 m=42
